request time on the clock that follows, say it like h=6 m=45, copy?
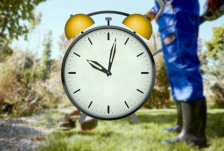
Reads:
h=10 m=2
